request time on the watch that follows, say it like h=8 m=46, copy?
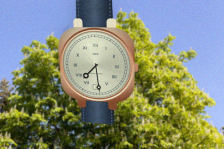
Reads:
h=7 m=29
